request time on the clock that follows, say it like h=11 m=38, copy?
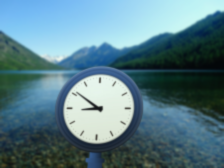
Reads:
h=8 m=51
